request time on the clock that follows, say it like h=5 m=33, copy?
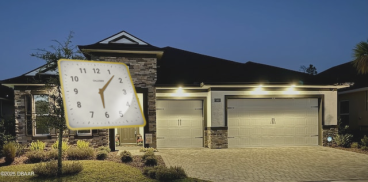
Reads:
h=6 m=7
